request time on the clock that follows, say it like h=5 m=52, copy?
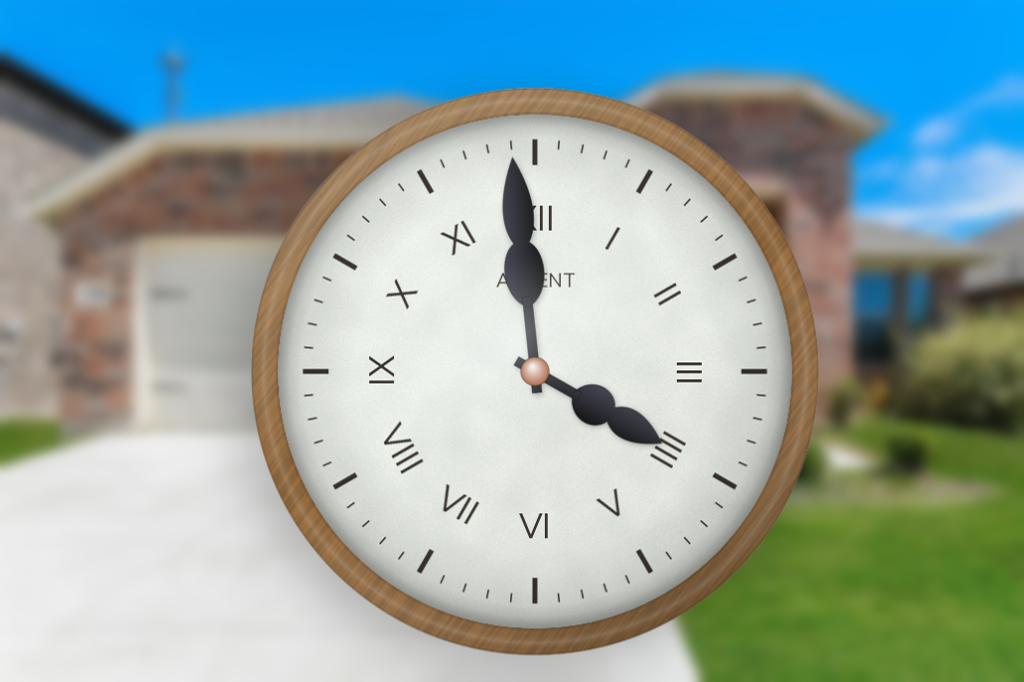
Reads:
h=3 m=59
